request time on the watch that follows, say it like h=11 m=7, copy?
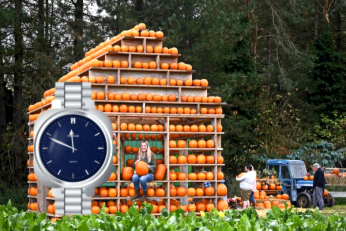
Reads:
h=11 m=49
